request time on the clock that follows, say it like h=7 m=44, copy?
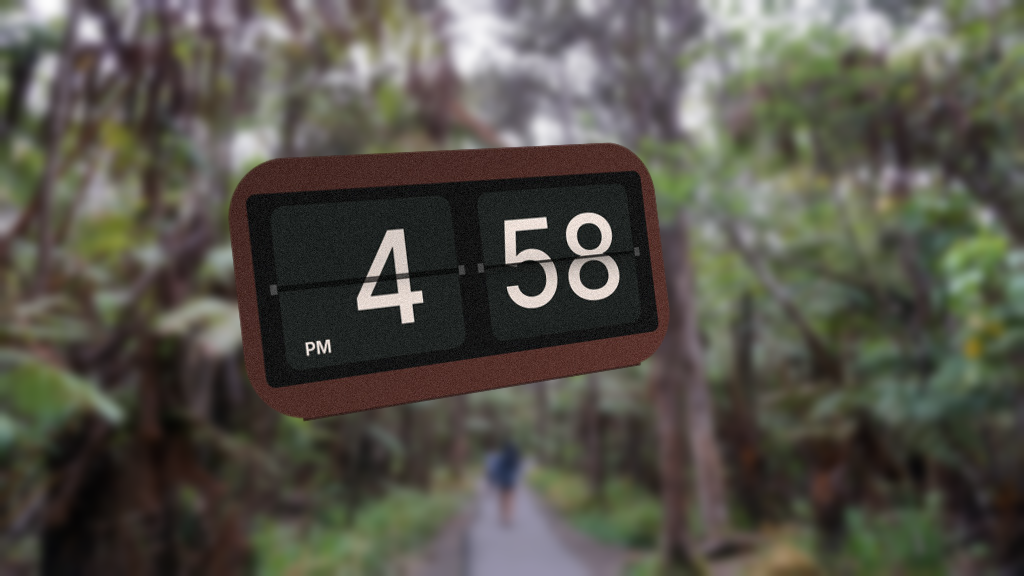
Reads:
h=4 m=58
